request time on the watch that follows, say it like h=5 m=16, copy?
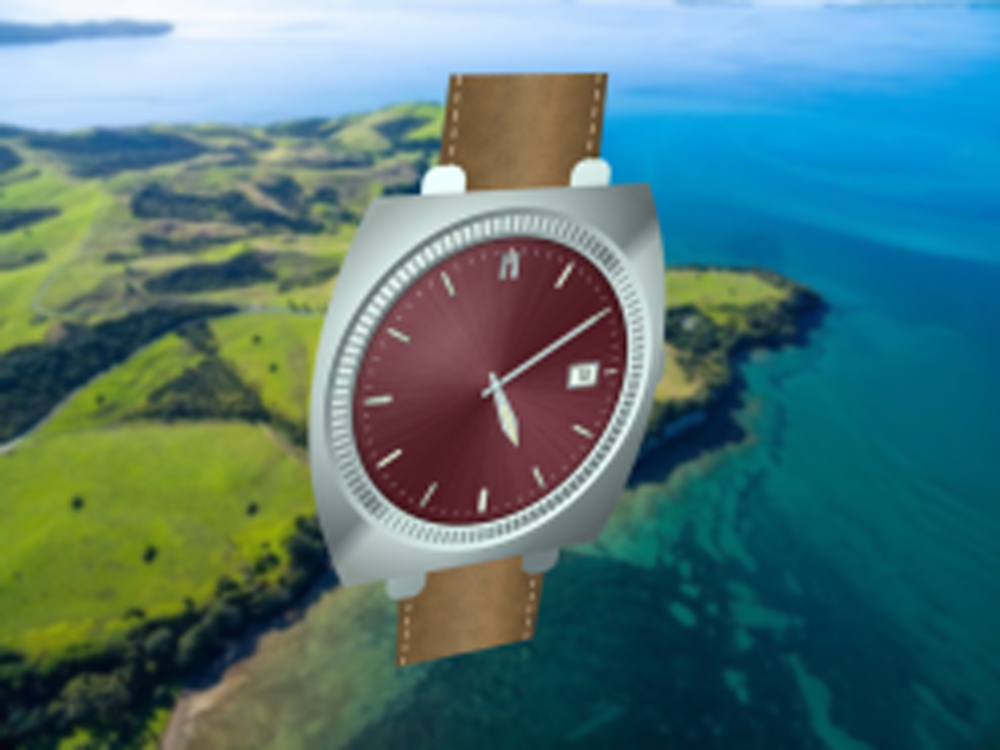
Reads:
h=5 m=10
